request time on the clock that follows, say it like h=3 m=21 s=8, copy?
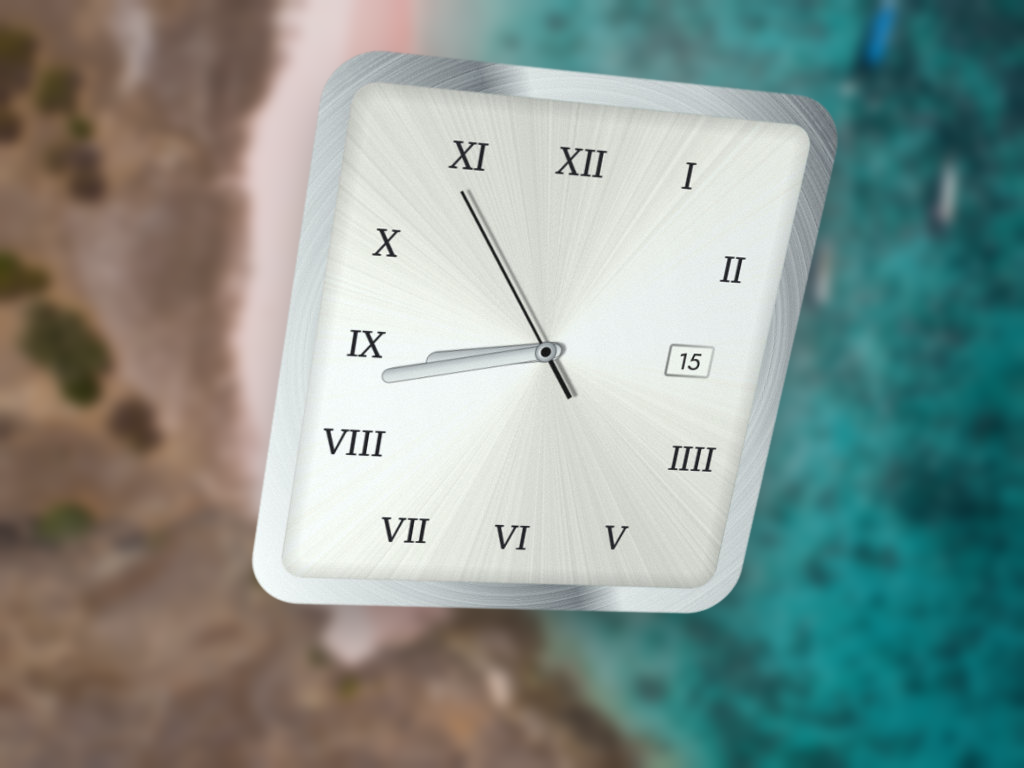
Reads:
h=8 m=42 s=54
